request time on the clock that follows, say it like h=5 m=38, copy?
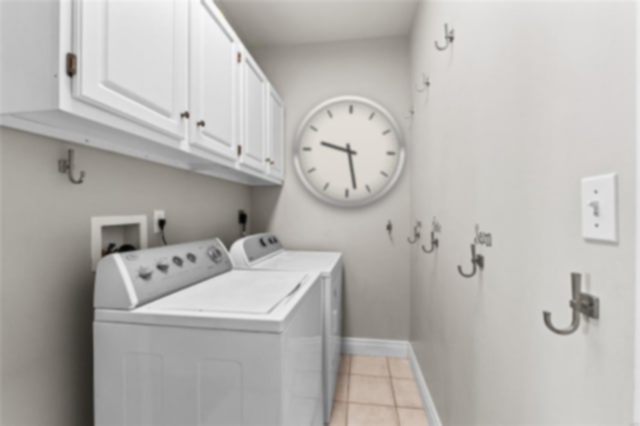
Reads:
h=9 m=28
